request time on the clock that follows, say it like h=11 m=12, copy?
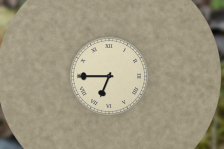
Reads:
h=6 m=45
